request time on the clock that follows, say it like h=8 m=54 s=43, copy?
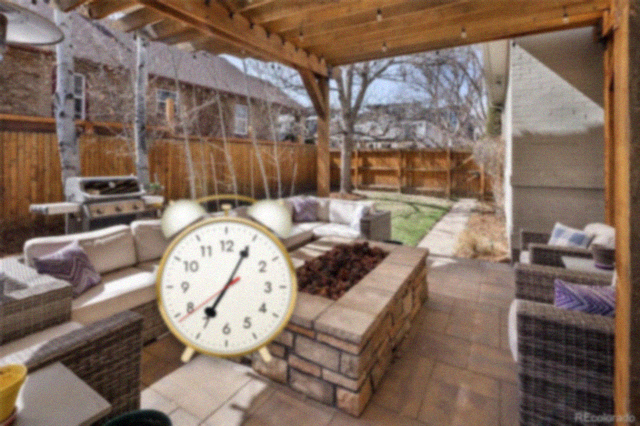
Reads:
h=7 m=4 s=39
